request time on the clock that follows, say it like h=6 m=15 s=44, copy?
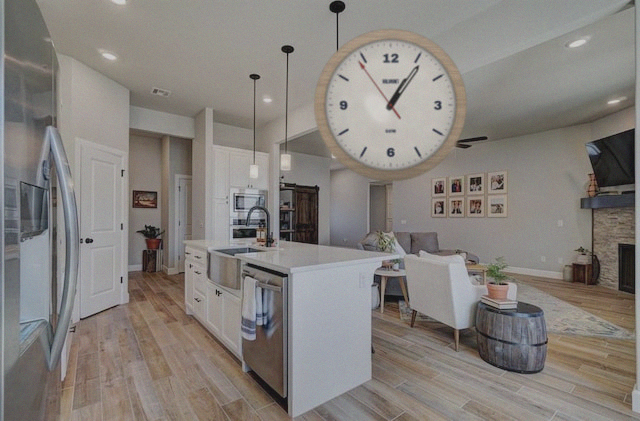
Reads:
h=1 m=5 s=54
